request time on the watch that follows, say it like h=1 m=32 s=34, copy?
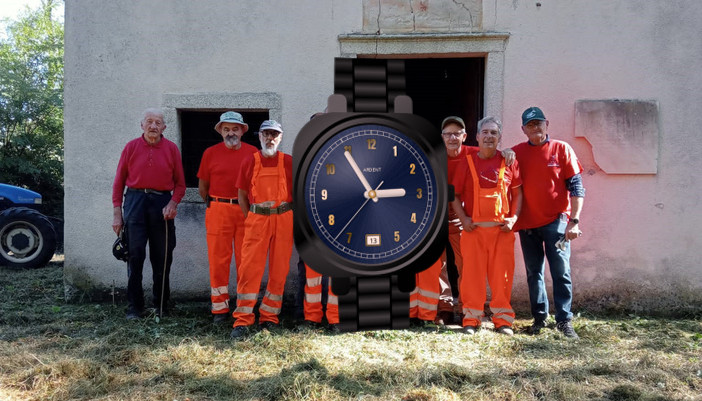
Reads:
h=2 m=54 s=37
